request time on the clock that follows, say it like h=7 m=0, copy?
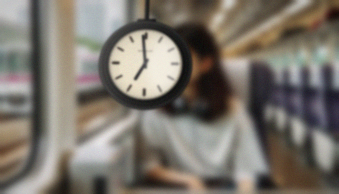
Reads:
h=6 m=59
